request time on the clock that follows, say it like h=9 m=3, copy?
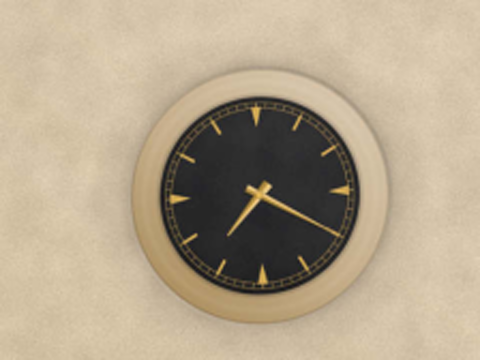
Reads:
h=7 m=20
